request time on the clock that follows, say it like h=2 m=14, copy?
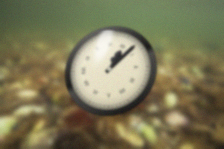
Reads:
h=12 m=3
